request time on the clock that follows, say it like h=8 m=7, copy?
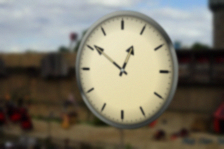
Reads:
h=12 m=51
